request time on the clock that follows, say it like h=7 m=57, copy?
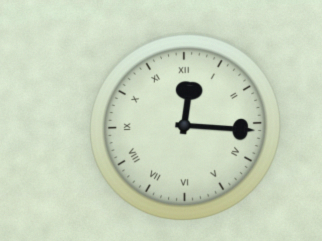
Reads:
h=12 m=16
